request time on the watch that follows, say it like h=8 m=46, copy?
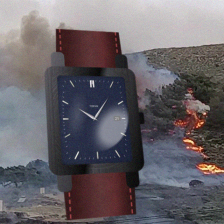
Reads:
h=10 m=6
